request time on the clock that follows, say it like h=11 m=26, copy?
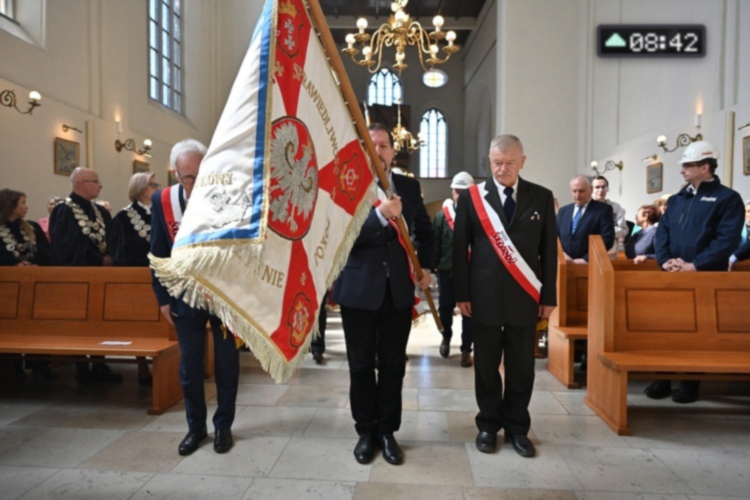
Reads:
h=8 m=42
